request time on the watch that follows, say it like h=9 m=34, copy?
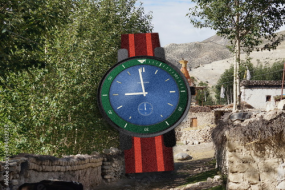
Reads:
h=8 m=59
